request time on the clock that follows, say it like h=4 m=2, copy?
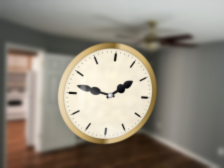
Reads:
h=1 m=47
